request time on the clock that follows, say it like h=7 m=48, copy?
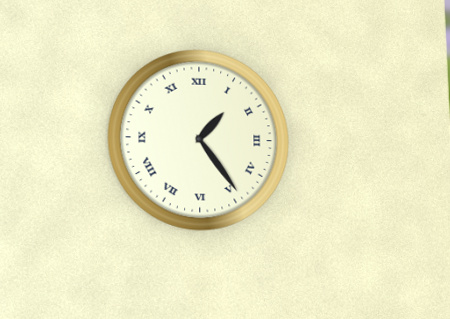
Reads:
h=1 m=24
